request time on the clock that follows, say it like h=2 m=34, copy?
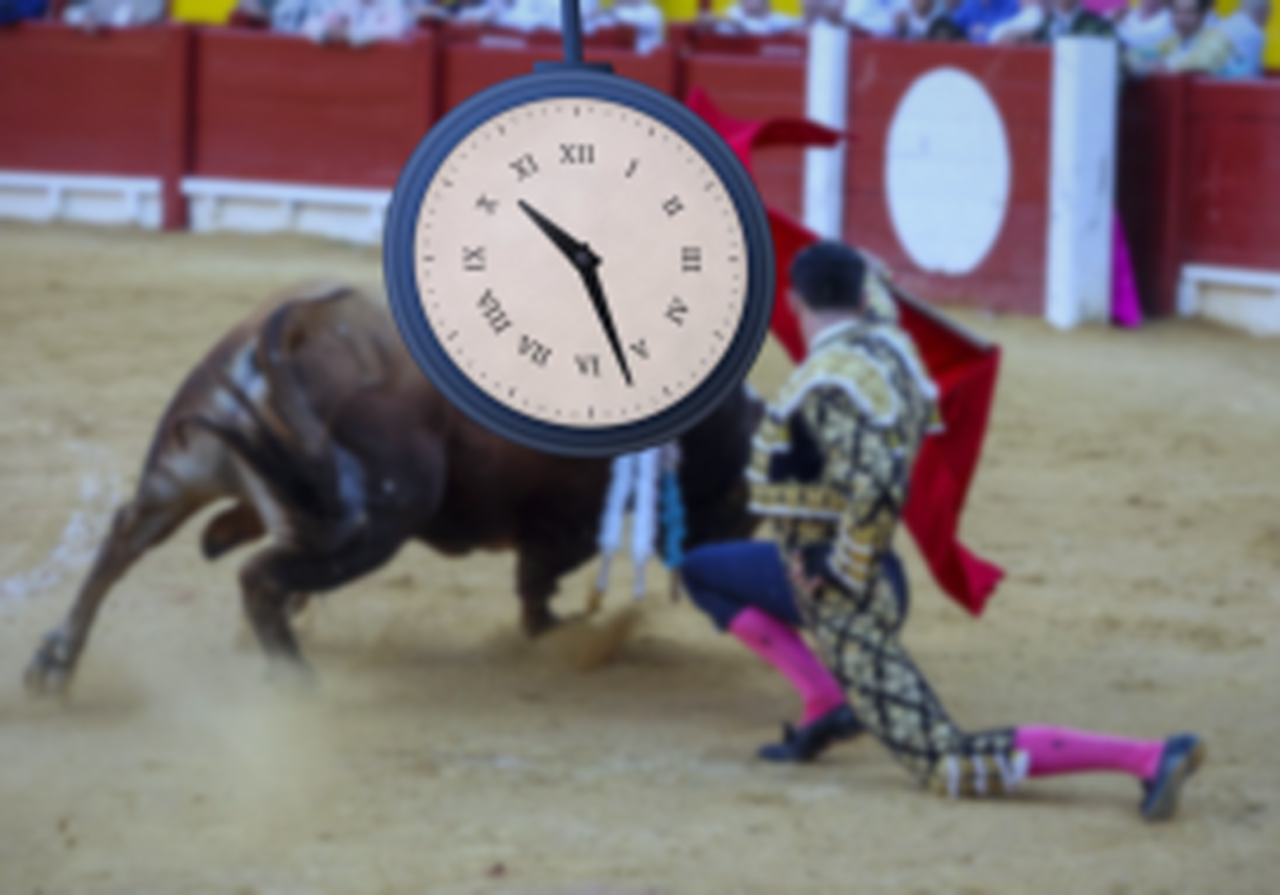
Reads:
h=10 m=27
